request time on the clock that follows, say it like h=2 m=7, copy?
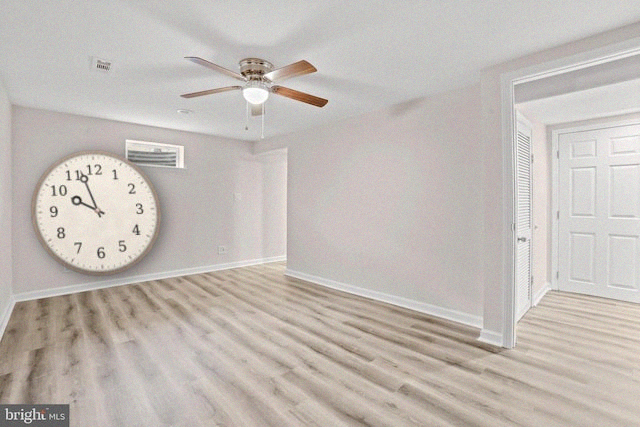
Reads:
h=9 m=57
